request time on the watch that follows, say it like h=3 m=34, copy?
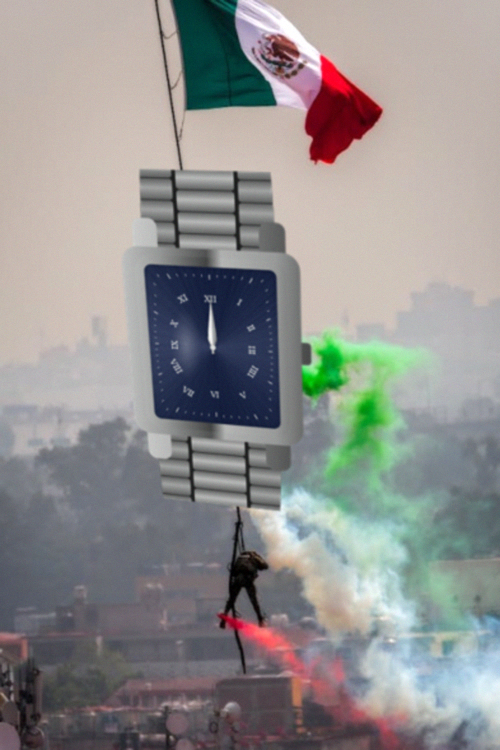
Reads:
h=12 m=0
